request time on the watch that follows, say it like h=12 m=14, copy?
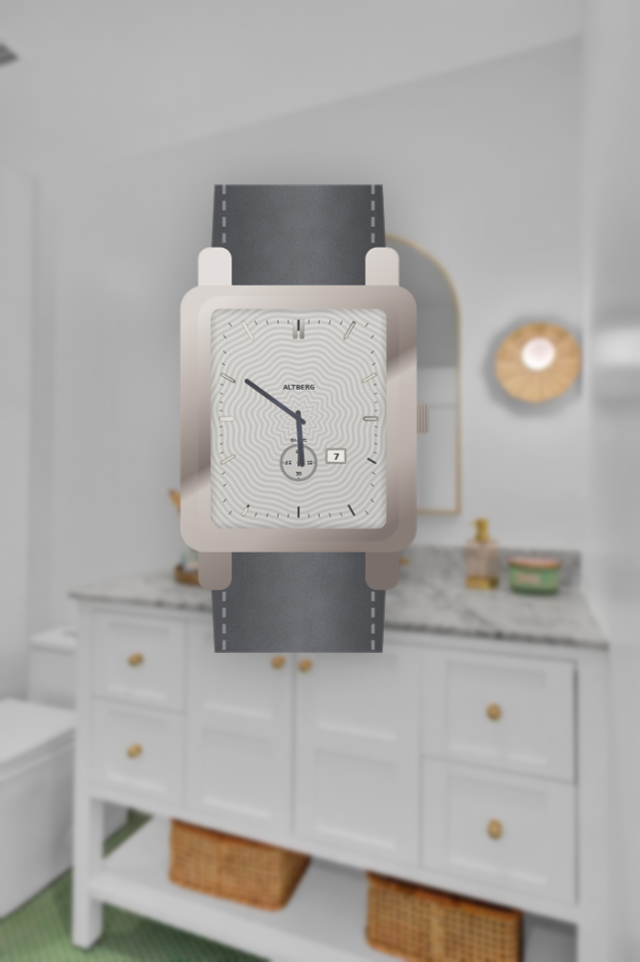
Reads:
h=5 m=51
